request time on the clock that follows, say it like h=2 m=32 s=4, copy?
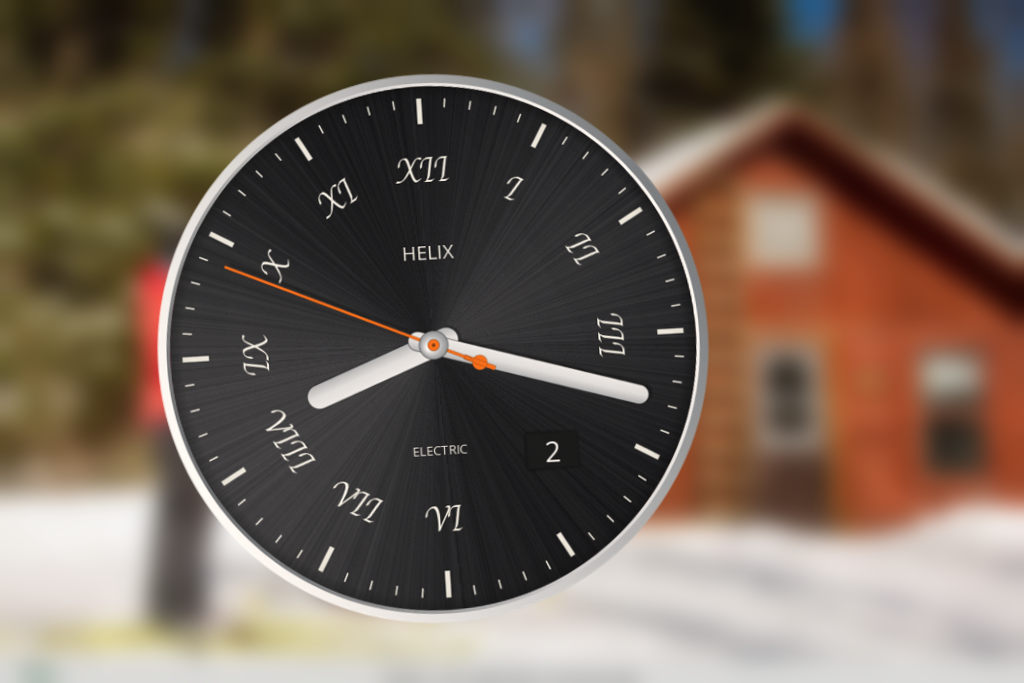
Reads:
h=8 m=17 s=49
